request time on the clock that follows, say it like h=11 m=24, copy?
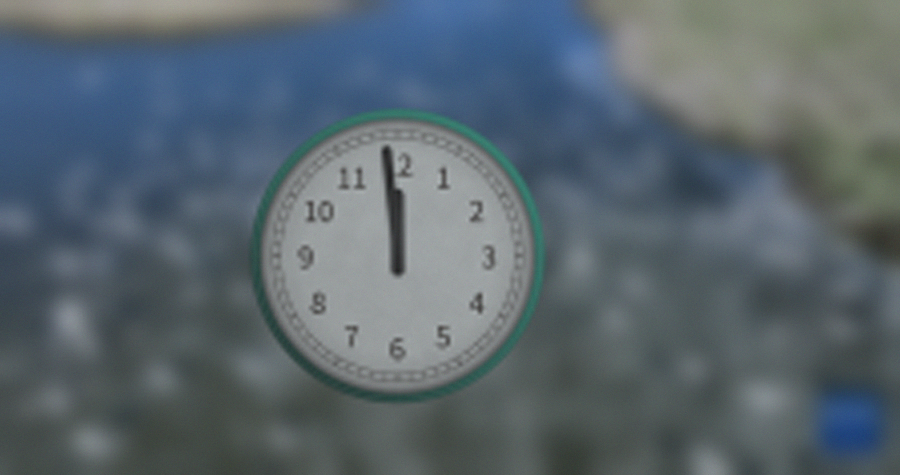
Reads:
h=11 m=59
